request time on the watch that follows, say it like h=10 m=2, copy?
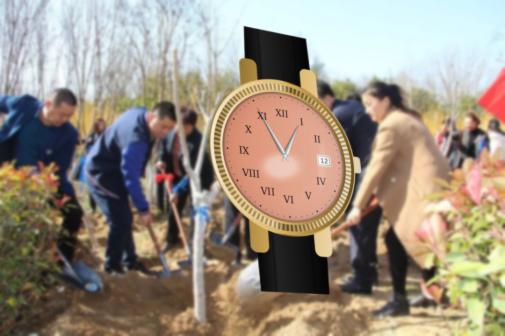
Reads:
h=12 m=55
